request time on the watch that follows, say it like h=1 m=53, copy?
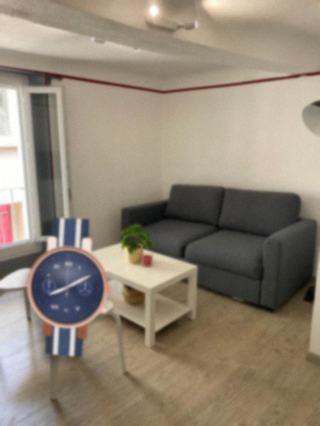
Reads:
h=8 m=10
